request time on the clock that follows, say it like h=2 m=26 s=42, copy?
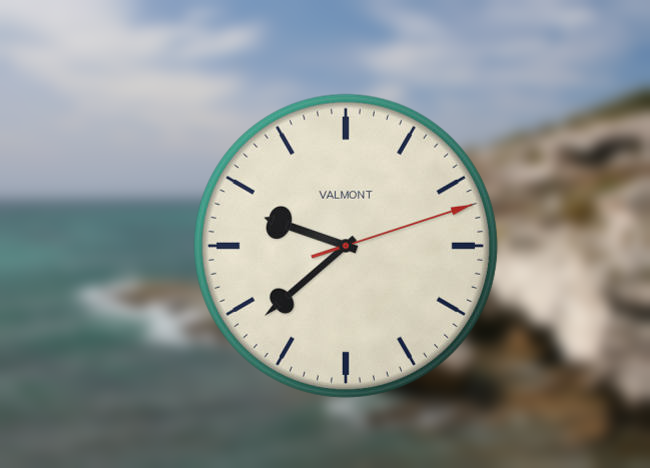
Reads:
h=9 m=38 s=12
